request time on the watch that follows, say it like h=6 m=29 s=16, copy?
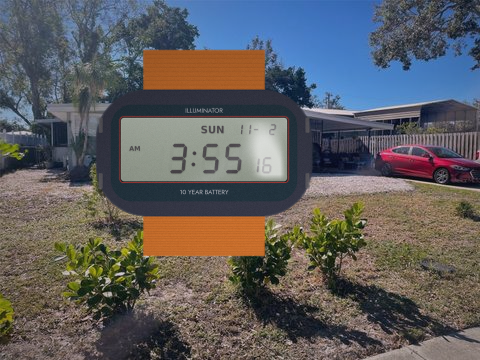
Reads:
h=3 m=55 s=16
